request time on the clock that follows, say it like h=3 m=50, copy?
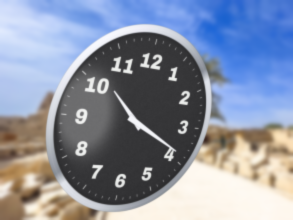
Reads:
h=10 m=19
